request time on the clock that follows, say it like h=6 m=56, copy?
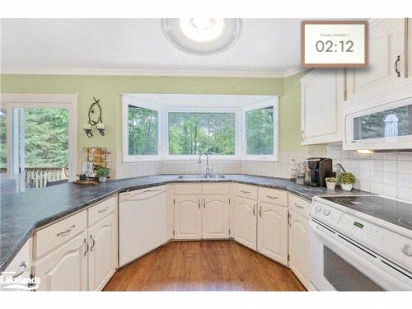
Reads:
h=2 m=12
